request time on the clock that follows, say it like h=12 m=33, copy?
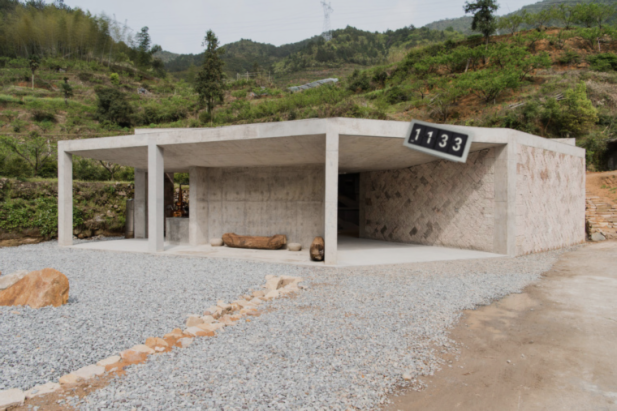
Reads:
h=11 m=33
